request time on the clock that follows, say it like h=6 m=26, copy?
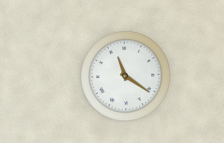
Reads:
h=11 m=21
